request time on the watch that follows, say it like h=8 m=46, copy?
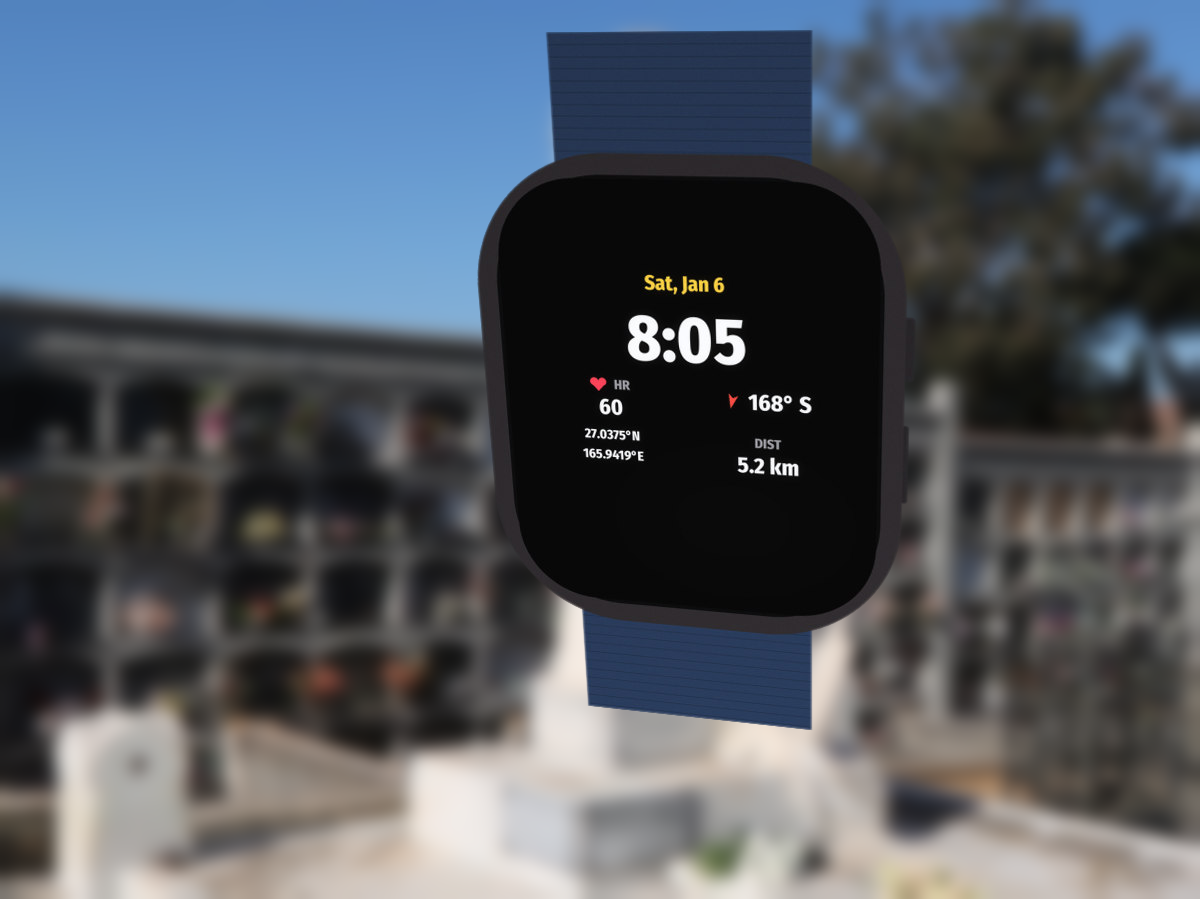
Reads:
h=8 m=5
